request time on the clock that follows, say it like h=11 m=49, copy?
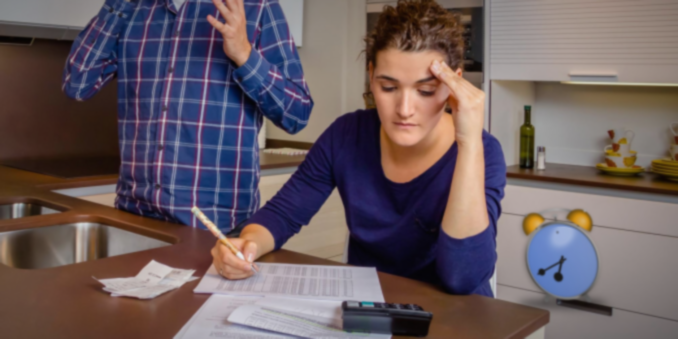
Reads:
h=6 m=41
